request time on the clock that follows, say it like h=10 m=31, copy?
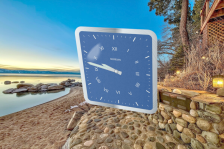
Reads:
h=9 m=47
